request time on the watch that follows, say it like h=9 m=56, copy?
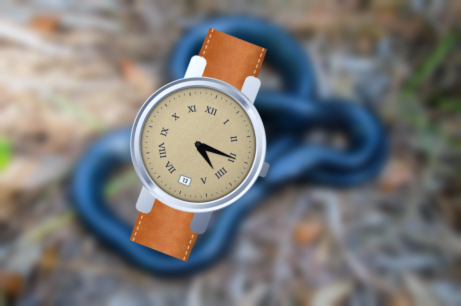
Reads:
h=4 m=15
